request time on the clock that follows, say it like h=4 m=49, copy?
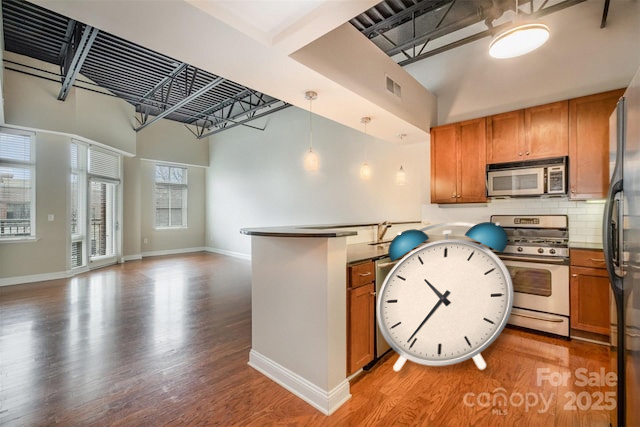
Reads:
h=10 m=36
